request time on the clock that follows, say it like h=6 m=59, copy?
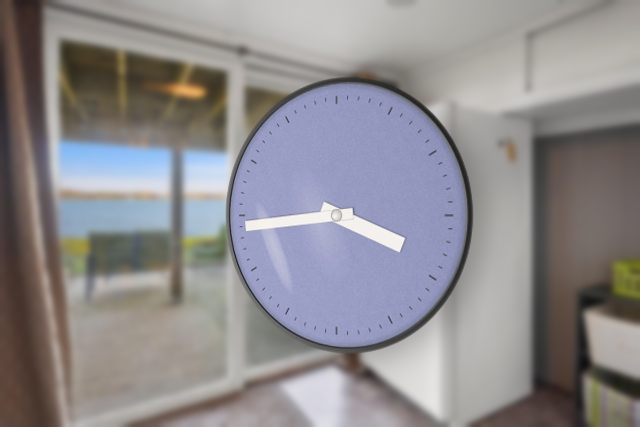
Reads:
h=3 m=44
